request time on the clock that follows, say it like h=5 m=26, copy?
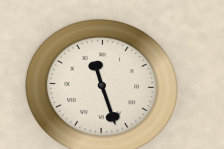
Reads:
h=11 m=27
